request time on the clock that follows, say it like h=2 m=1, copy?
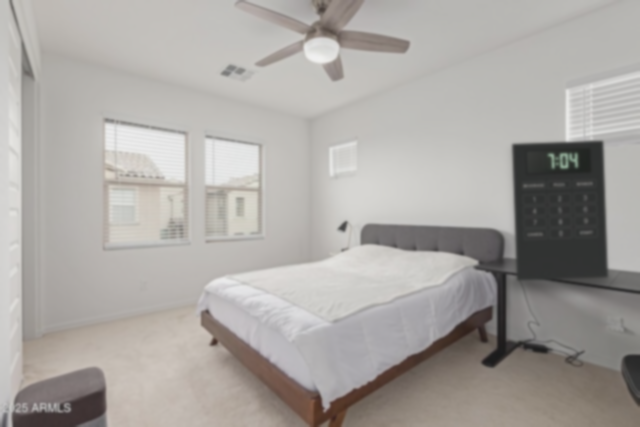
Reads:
h=7 m=4
